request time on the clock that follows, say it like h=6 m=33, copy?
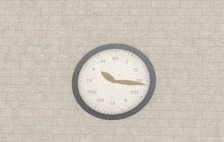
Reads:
h=10 m=16
